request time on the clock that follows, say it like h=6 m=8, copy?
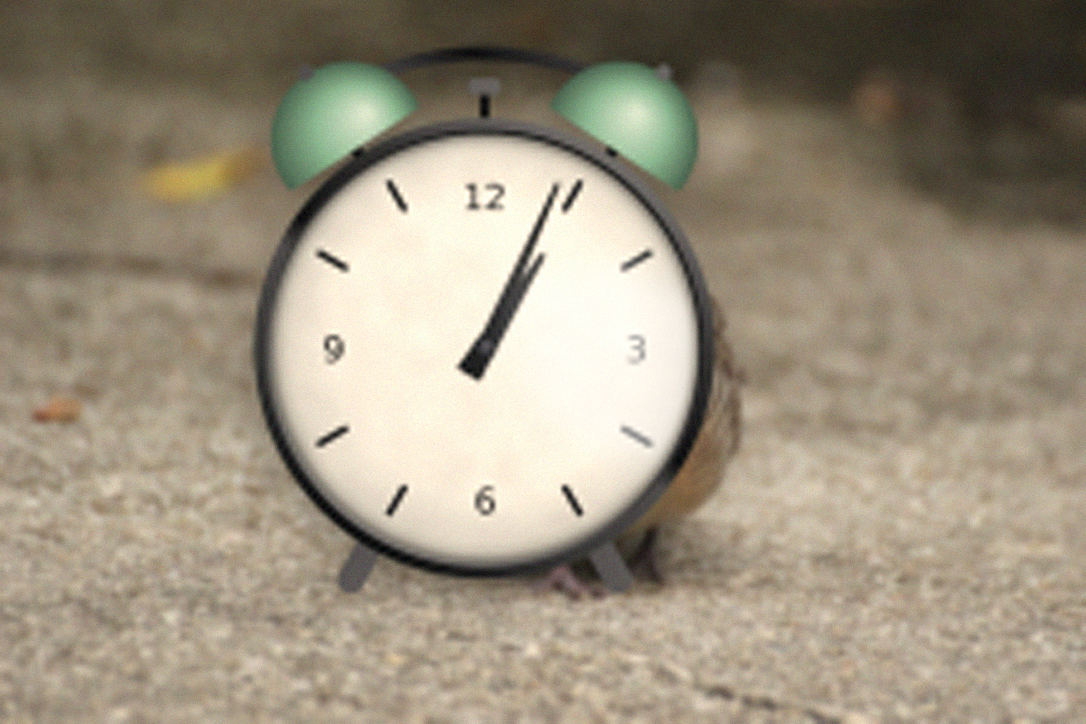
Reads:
h=1 m=4
